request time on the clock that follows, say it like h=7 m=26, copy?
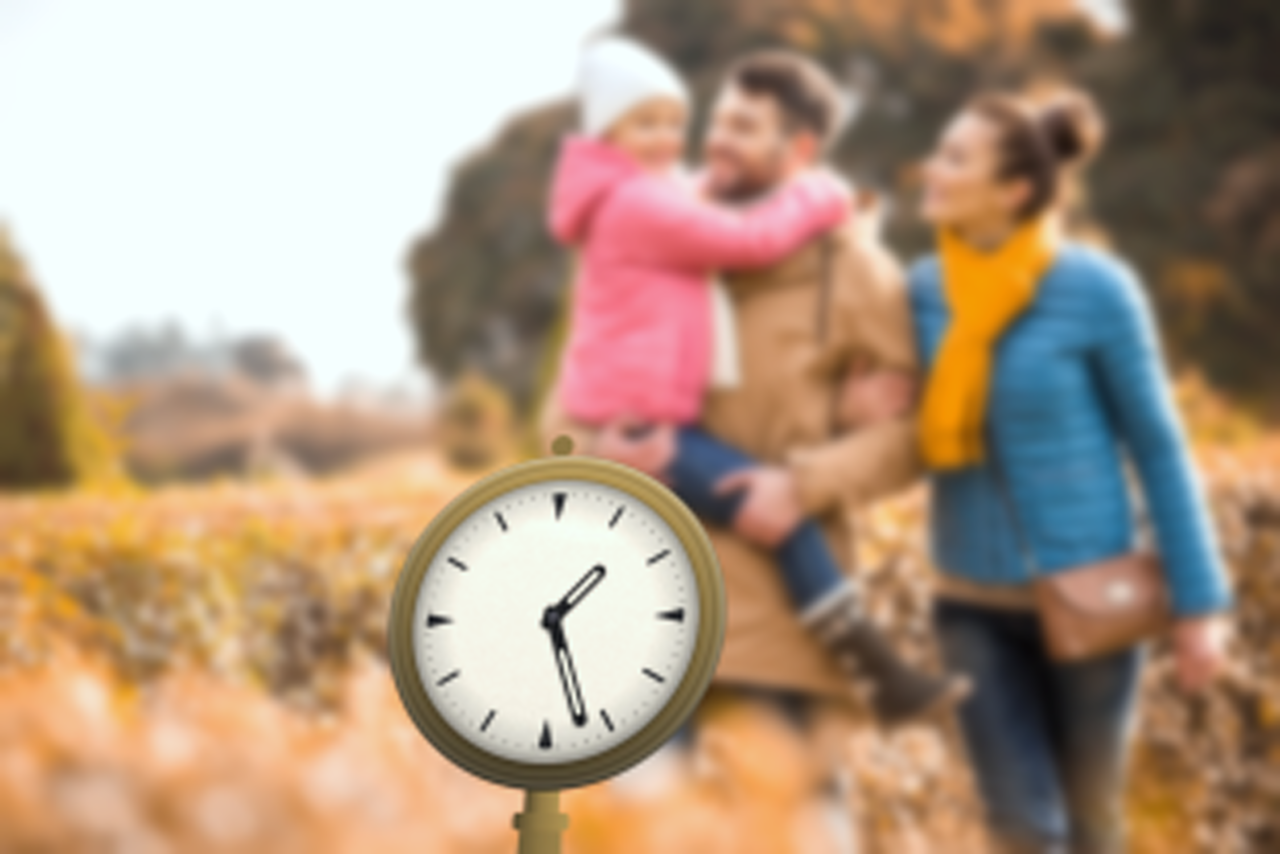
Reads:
h=1 m=27
